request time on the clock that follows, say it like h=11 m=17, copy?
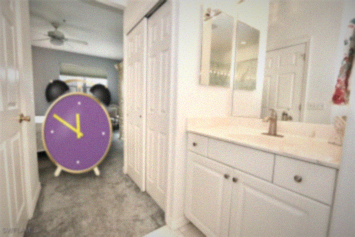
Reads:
h=11 m=50
